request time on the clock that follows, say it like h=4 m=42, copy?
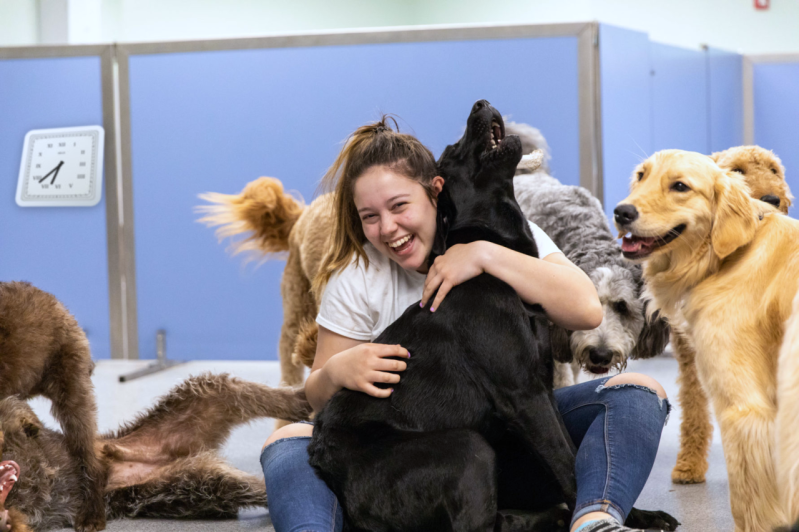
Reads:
h=6 m=38
